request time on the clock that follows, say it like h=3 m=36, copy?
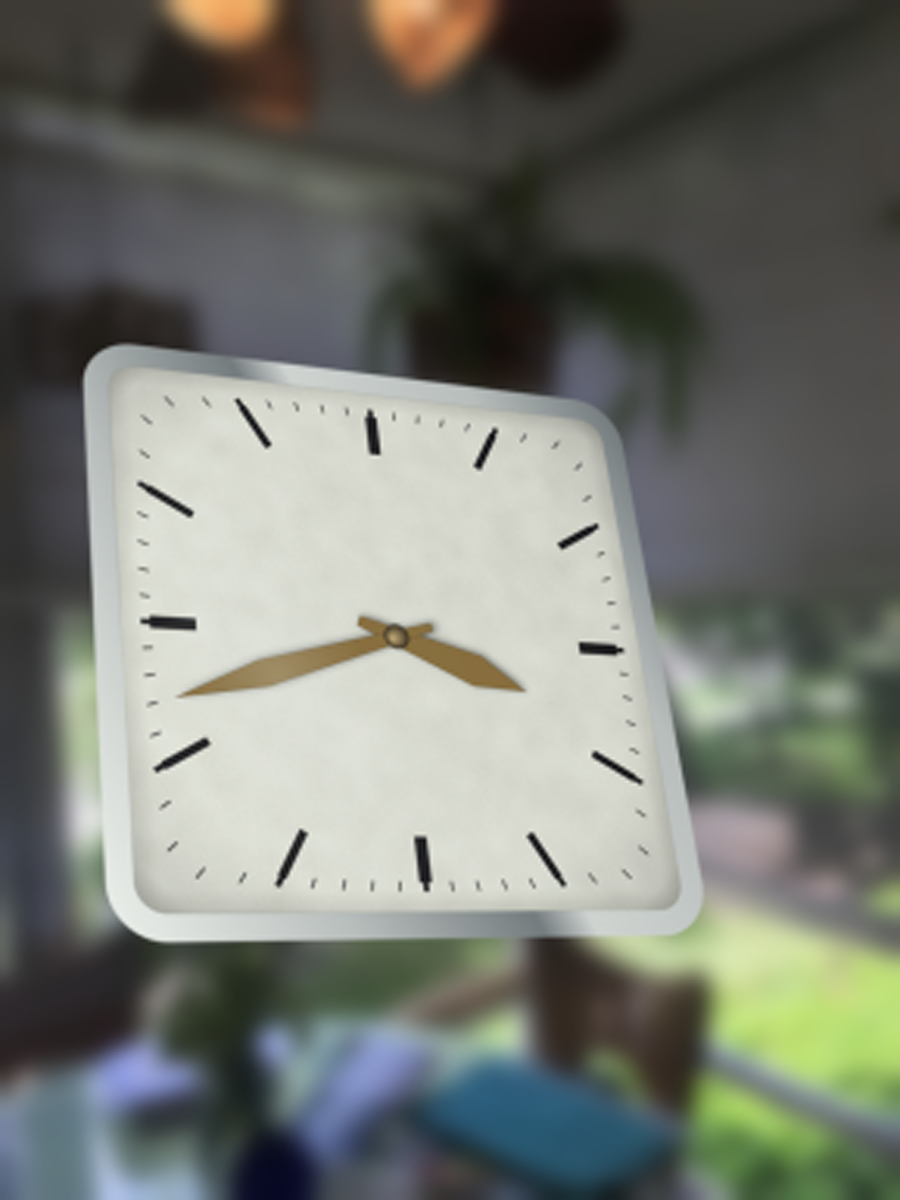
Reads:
h=3 m=42
